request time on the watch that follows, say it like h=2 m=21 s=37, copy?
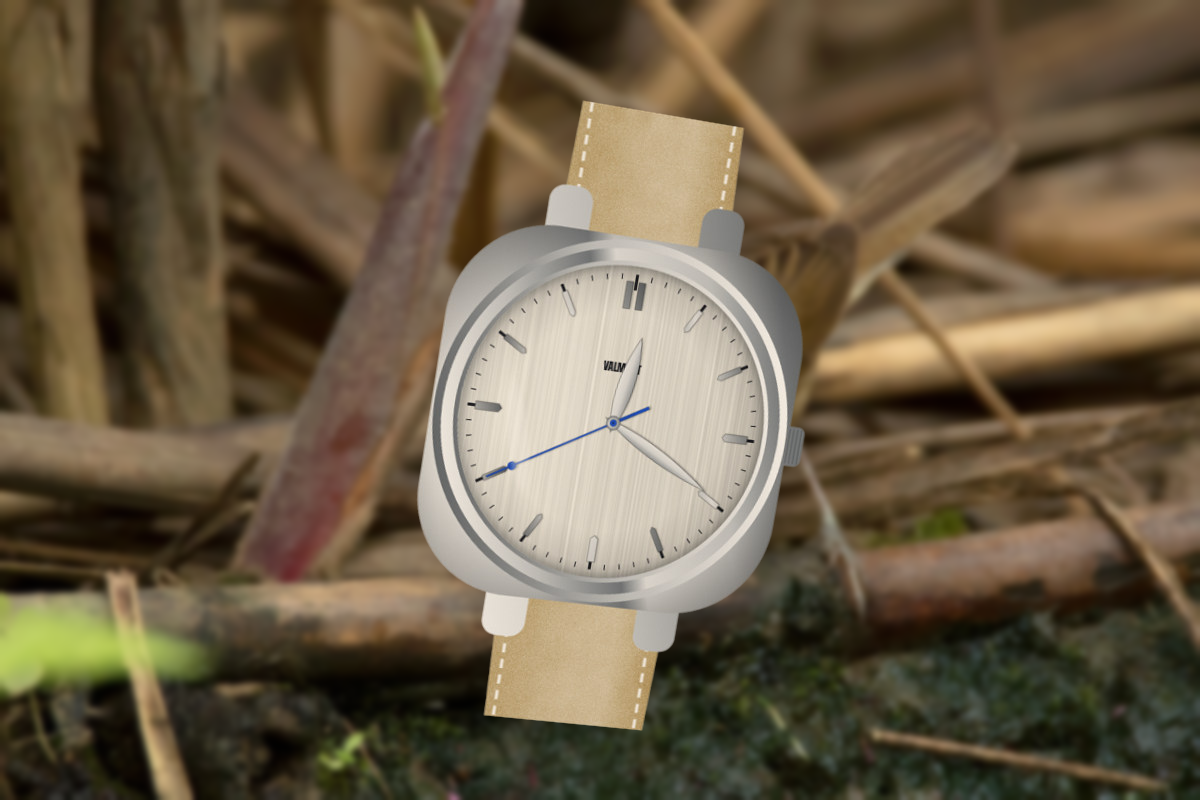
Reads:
h=12 m=19 s=40
